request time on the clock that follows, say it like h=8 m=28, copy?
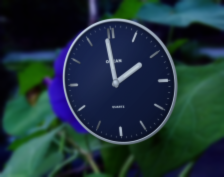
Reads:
h=1 m=59
